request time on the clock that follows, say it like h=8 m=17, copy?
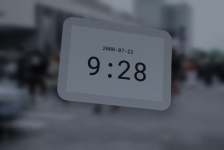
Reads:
h=9 m=28
